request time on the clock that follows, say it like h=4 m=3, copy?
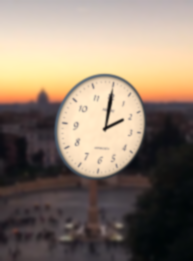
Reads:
h=2 m=0
